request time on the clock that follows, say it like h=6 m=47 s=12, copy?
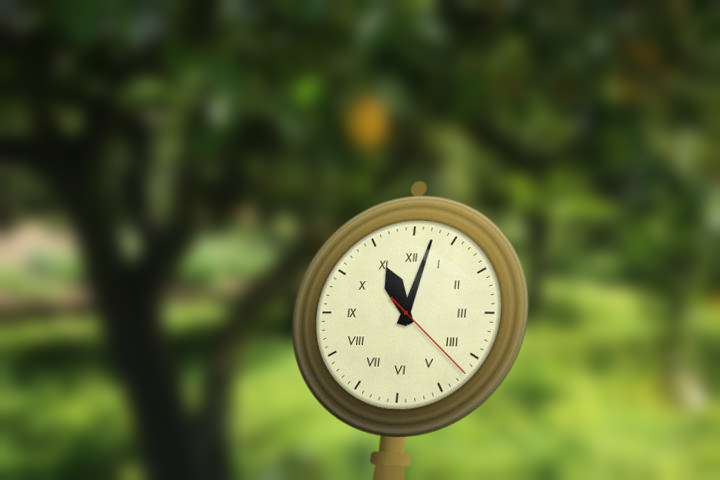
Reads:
h=11 m=2 s=22
